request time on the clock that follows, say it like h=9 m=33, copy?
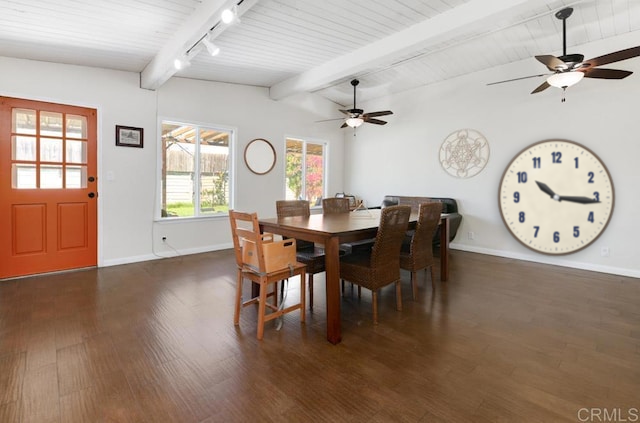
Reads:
h=10 m=16
